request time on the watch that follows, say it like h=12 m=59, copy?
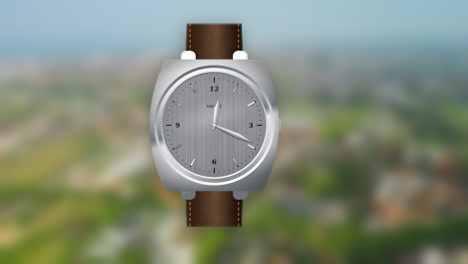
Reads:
h=12 m=19
